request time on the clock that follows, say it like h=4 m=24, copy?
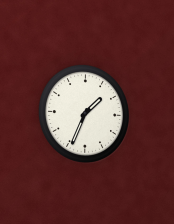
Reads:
h=1 m=34
